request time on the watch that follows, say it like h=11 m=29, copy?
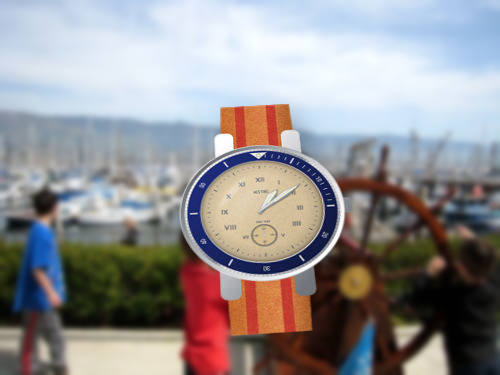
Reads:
h=1 m=9
